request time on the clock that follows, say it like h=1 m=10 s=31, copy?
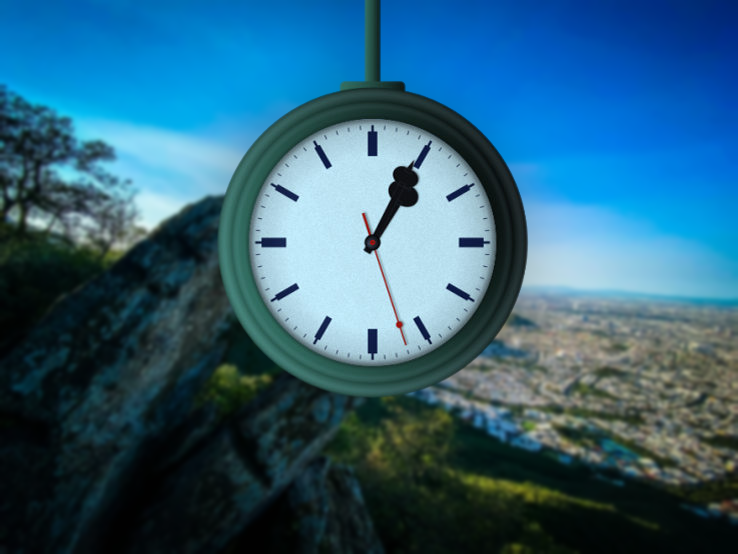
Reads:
h=1 m=4 s=27
